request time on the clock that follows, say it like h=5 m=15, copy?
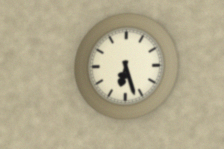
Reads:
h=6 m=27
